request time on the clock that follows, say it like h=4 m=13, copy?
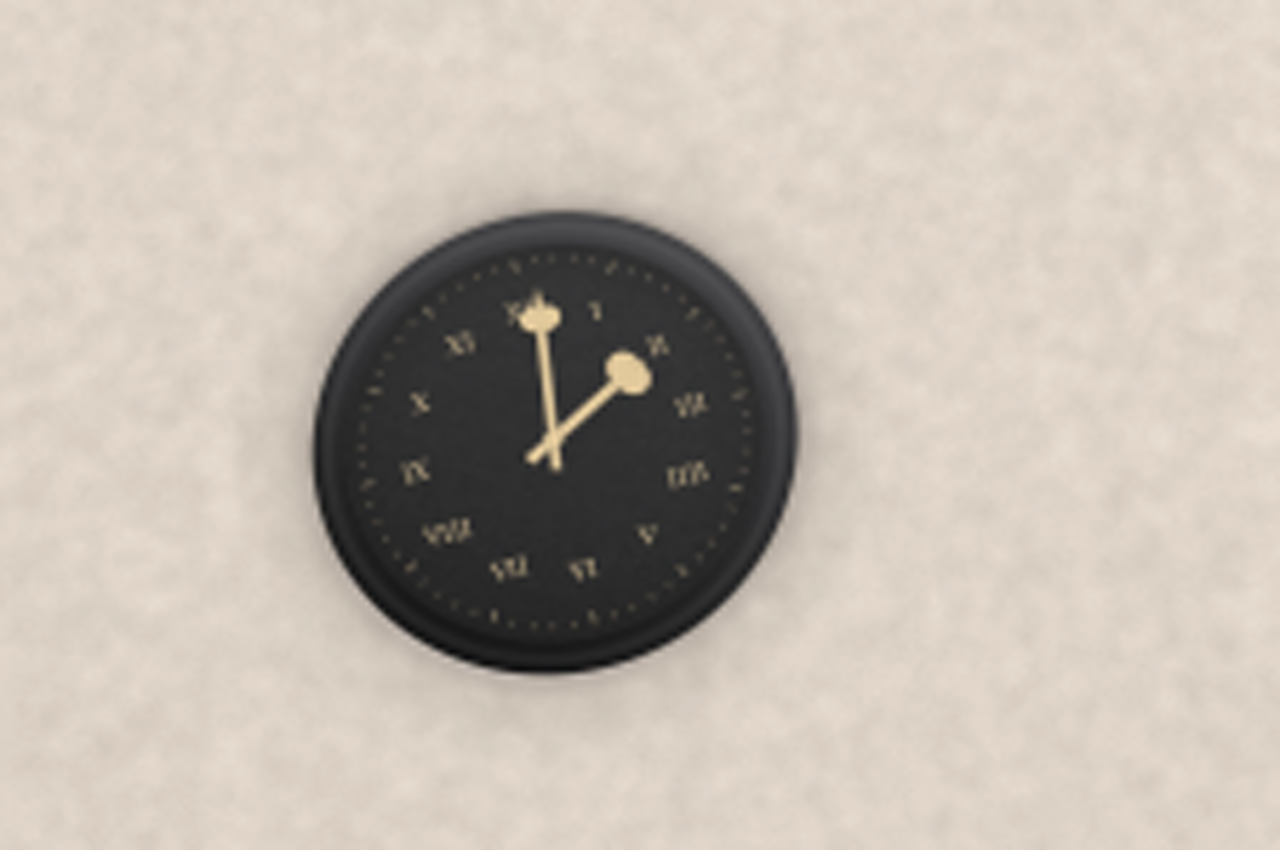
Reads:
h=2 m=1
